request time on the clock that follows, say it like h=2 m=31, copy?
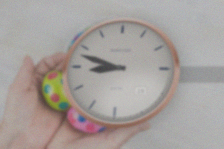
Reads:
h=8 m=48
